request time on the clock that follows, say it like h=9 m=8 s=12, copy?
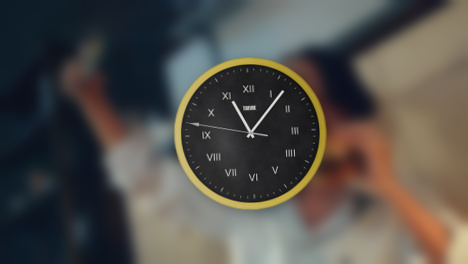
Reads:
h=11 m=6 s=47
